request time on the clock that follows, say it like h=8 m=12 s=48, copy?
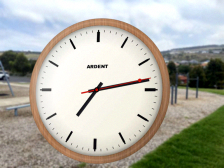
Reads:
h=7 m=13 s=13
